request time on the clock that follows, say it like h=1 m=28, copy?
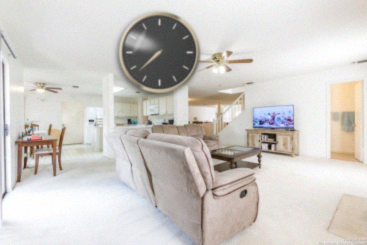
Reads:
h=7 m=38
